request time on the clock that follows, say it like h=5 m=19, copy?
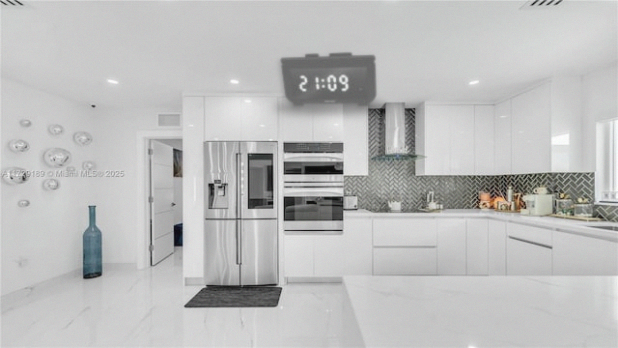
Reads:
h=21 m=9
